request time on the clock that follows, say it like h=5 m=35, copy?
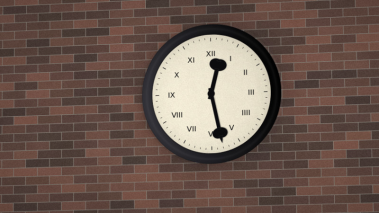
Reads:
h=12 m=28
